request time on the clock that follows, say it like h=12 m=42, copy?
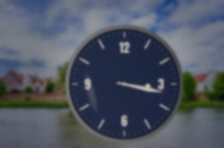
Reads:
h=3 m=17
